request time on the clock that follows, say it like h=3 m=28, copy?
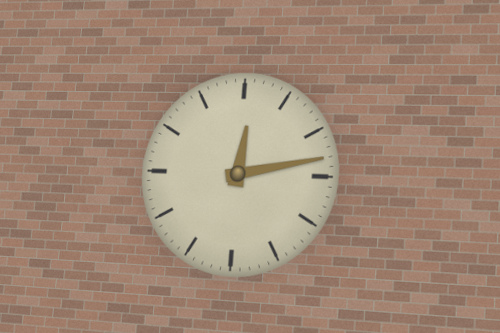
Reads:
h=12 m=13
